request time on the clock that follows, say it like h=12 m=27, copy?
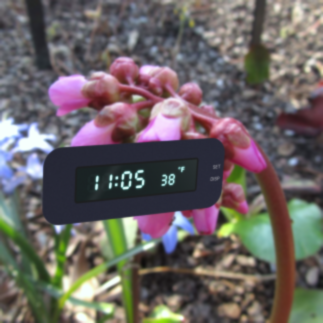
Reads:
h=11 m=5
